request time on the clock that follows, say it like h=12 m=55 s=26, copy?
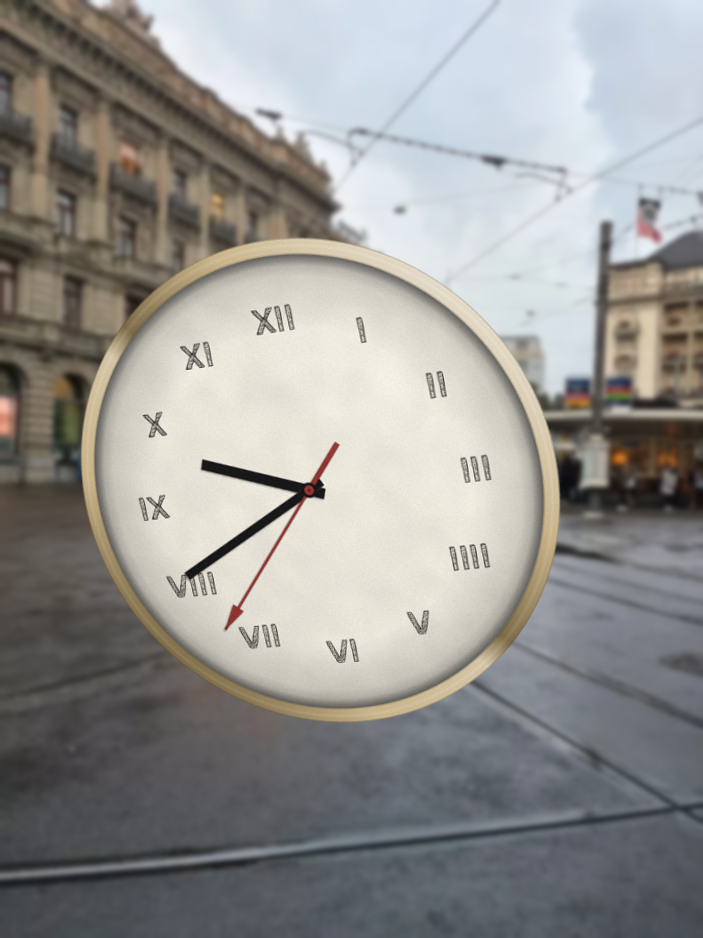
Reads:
h=9 m=40 s=37
